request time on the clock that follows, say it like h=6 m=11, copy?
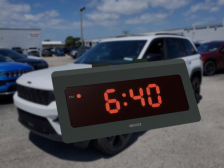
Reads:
h=6 m=40
